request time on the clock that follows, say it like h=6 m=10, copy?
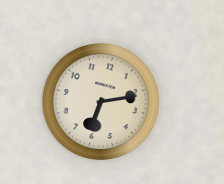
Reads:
h=6 m=11
